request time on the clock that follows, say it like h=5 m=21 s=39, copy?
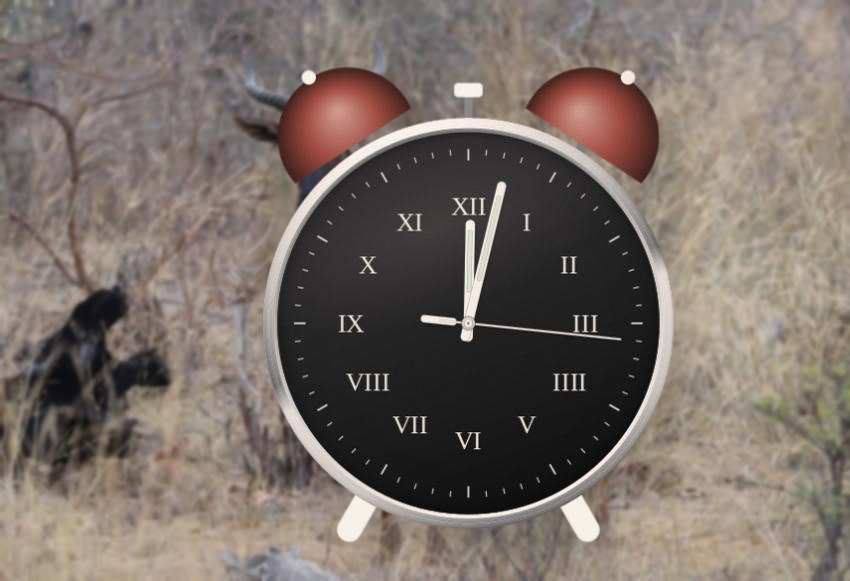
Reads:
h=12 m=2 s=16
